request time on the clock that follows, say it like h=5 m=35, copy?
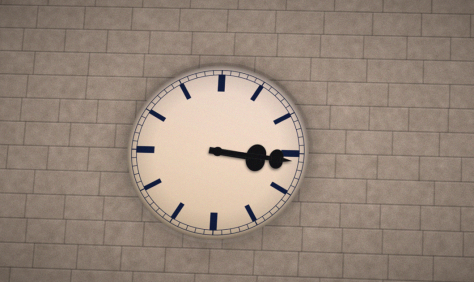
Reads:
h=3 m=16
